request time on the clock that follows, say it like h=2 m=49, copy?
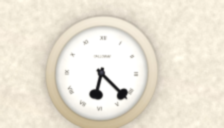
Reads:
h=6 m=22
